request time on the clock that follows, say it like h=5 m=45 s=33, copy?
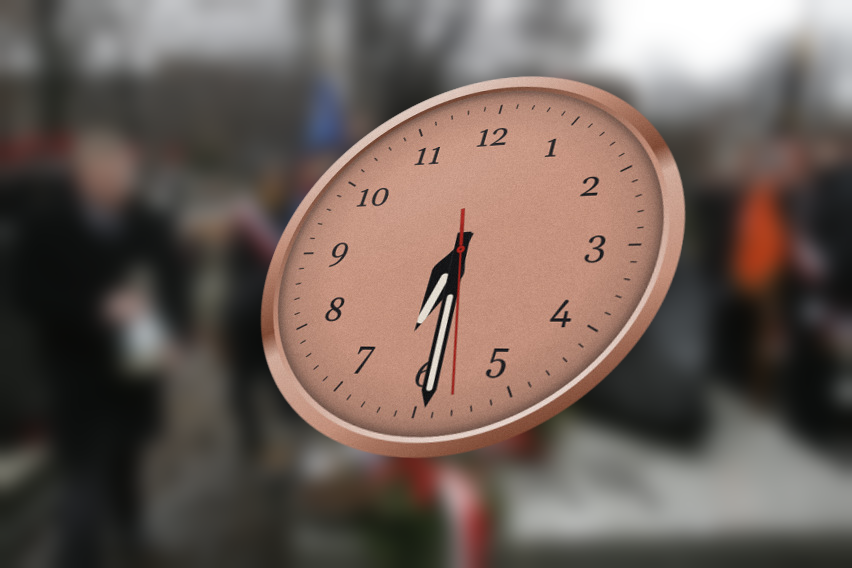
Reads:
h=6 m=29 s=28
